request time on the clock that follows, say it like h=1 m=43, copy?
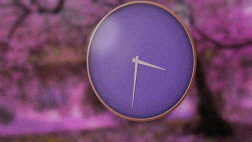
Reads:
h=3 m=31
